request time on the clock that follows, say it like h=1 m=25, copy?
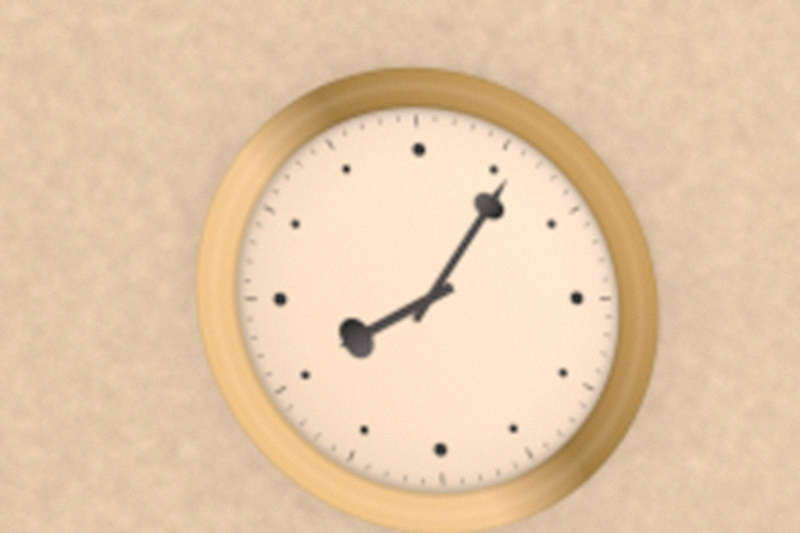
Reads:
h=8 m=6
